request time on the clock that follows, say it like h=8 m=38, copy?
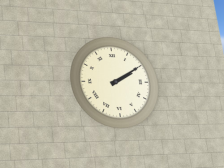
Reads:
h=2 m=10
